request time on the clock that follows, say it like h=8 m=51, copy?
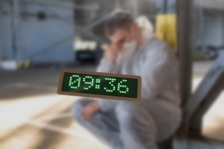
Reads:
h=9 m=36
